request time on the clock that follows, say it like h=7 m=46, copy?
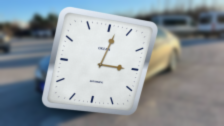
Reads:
h=3 m=2
